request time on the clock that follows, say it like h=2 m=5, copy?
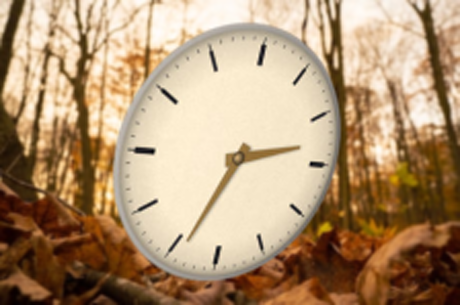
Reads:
h=2 m=34
